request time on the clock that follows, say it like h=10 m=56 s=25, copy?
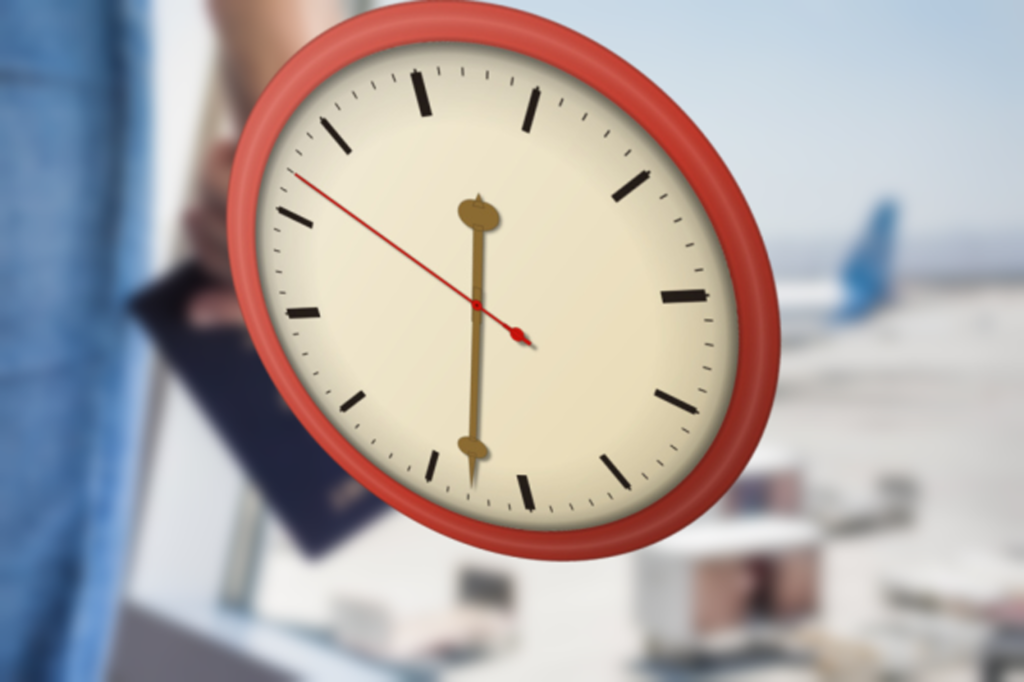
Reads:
h=12 m=32 s=52
